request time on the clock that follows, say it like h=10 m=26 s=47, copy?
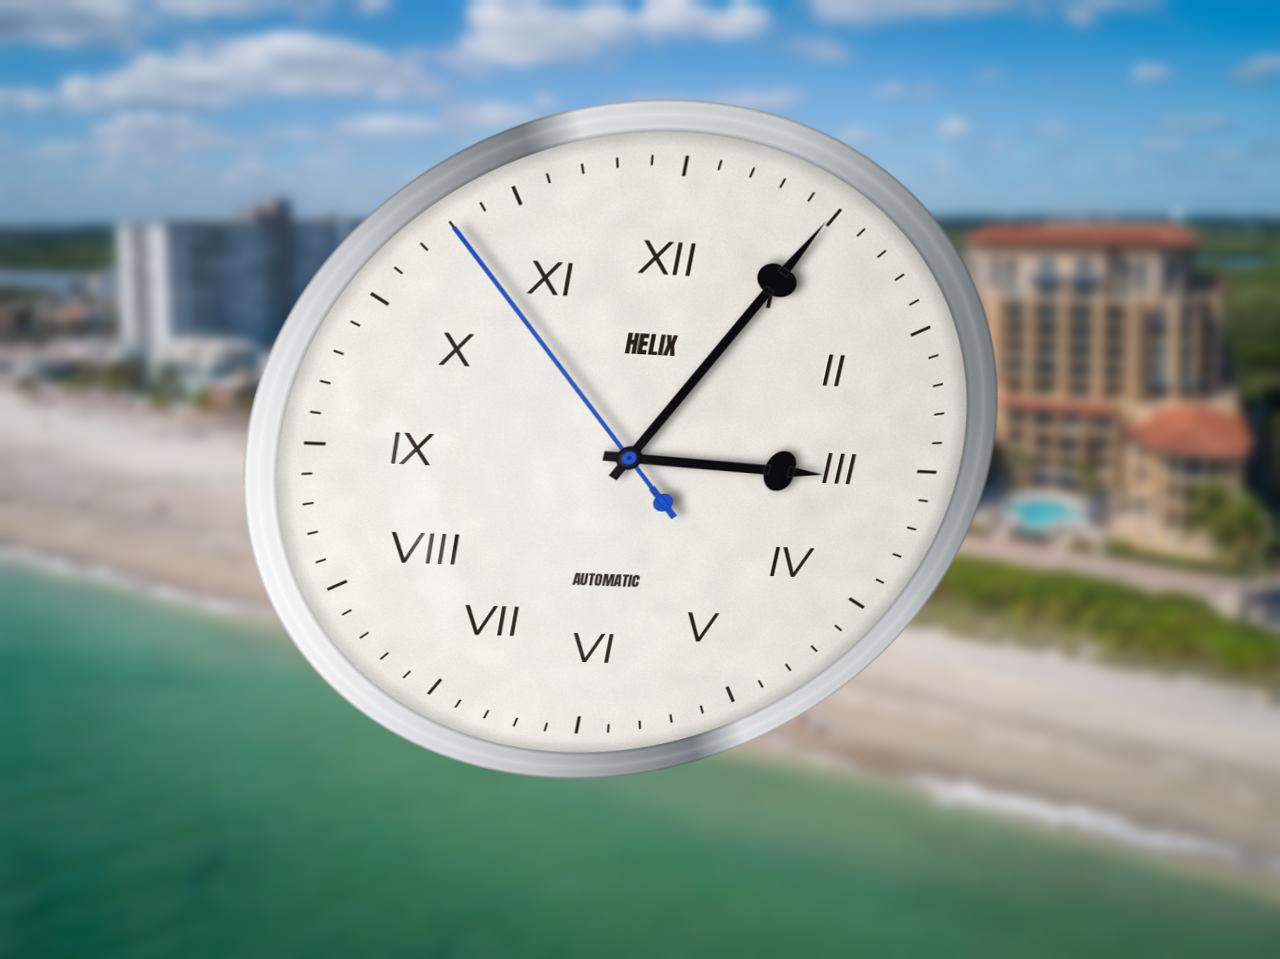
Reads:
h=3 m=4 s=53
